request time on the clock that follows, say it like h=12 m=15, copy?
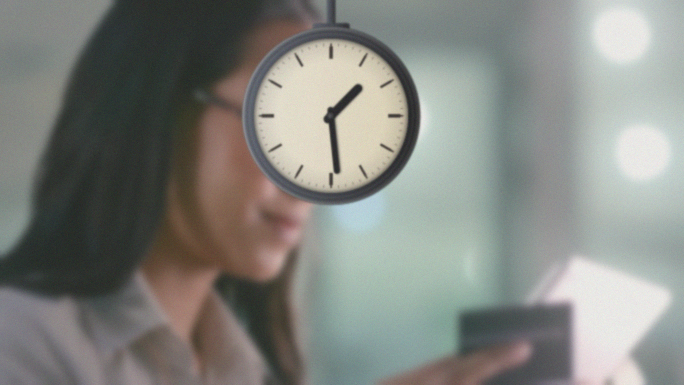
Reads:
h=1 m=29
